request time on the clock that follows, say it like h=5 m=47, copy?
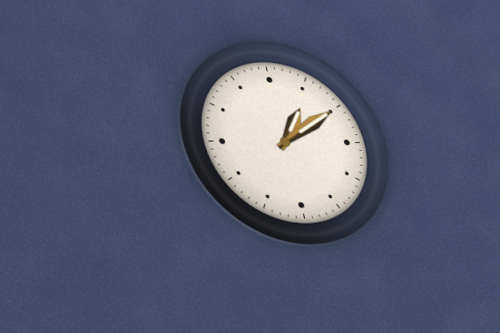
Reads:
h=1 m=10
